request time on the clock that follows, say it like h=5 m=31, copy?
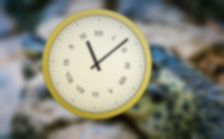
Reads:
h=11 m=8
